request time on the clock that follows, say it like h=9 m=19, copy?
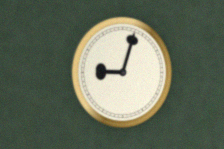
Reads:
h=9 m=3
